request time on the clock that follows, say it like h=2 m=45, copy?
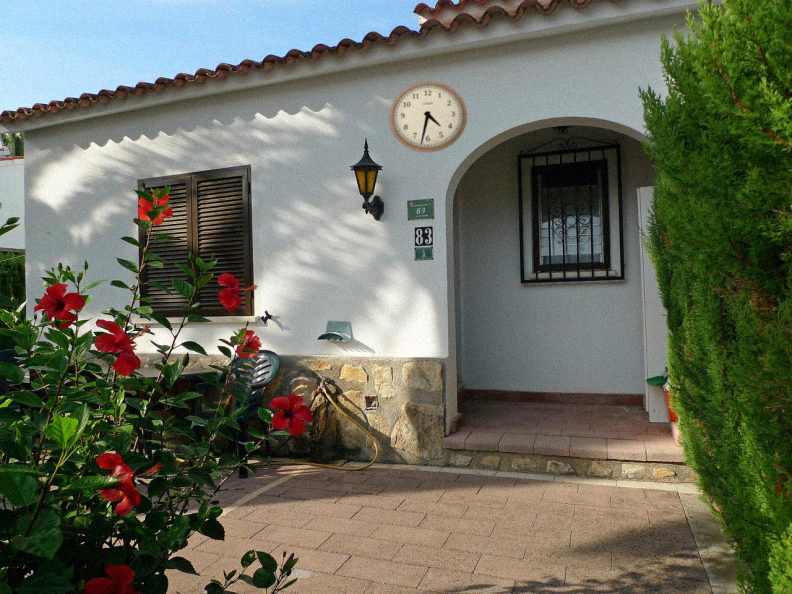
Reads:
h=4 m=32
